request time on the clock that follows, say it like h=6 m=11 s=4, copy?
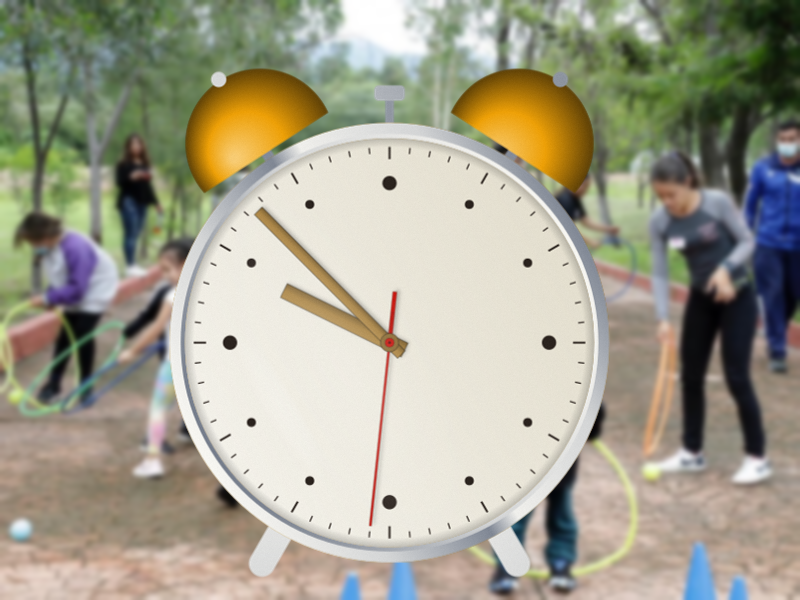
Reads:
h=9 m=52 s=31
